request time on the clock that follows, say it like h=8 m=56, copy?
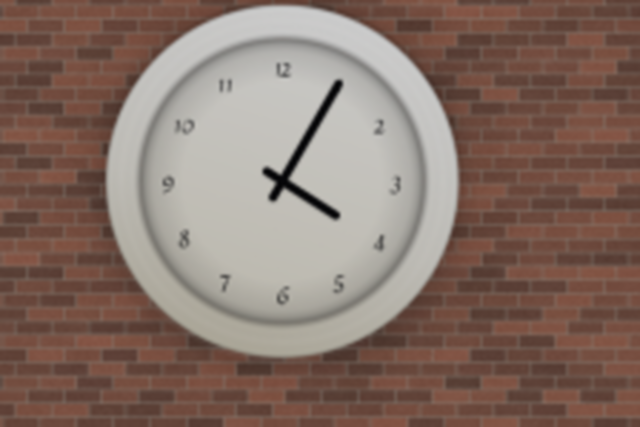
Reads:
h=4 m=5
